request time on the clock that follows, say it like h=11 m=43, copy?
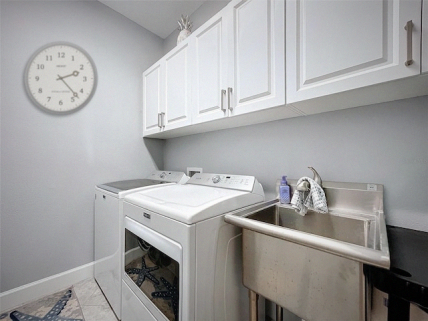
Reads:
h=2 m=23
